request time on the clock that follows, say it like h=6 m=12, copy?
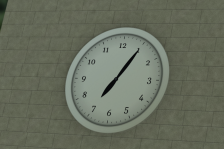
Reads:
h=7 m=5
